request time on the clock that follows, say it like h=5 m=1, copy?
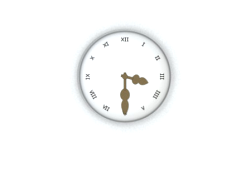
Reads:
h=3 m=30
